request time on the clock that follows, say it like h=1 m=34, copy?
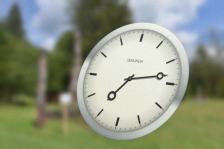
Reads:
h=7 m=13
